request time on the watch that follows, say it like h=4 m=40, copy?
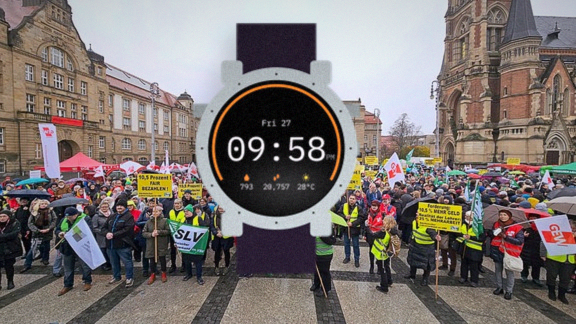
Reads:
h=9 m=58
